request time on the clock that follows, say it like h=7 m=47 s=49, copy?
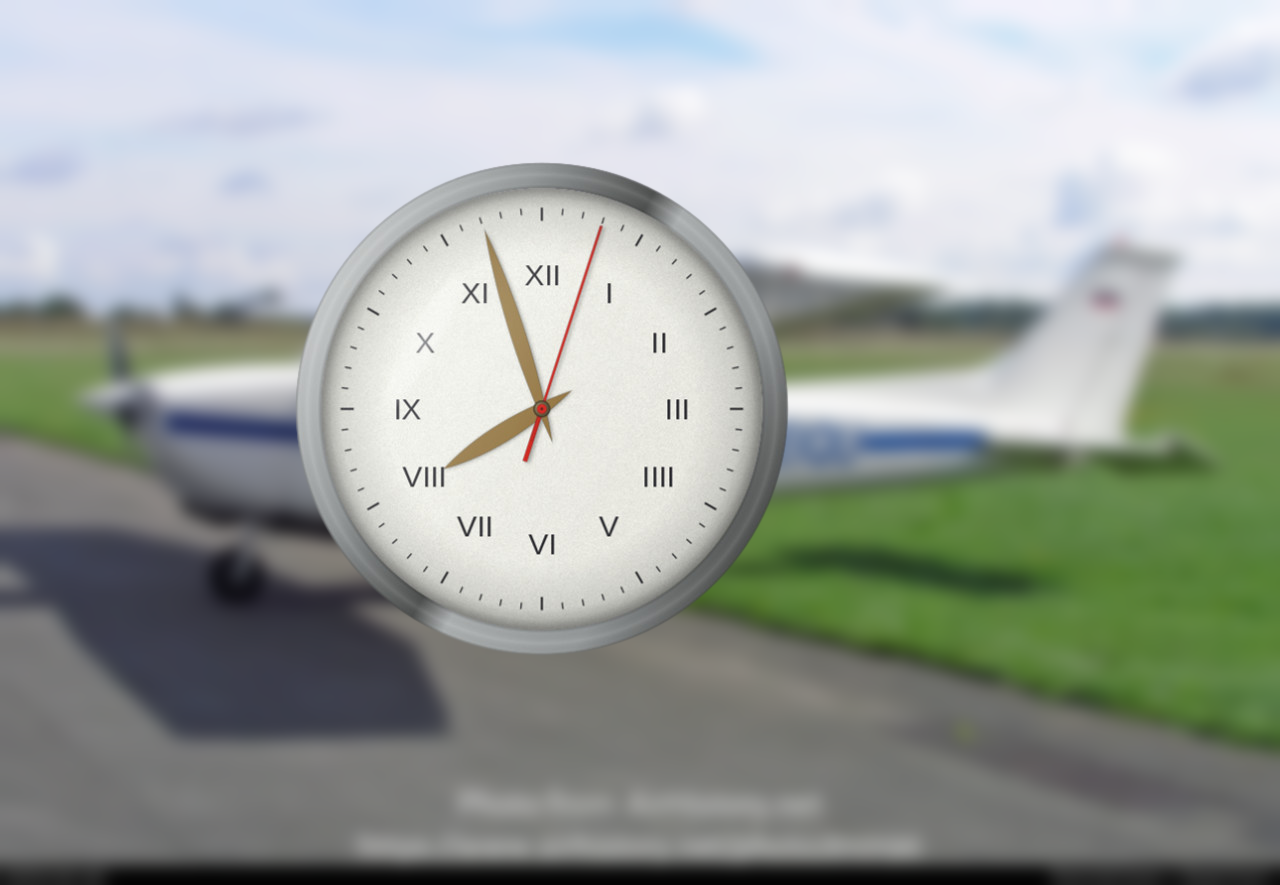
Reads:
h=7 m=57 s=3
